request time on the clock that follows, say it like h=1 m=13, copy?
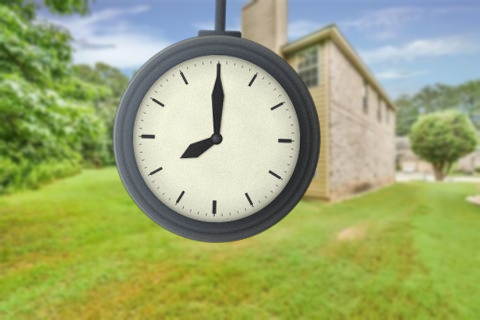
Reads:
h=8 m=0
